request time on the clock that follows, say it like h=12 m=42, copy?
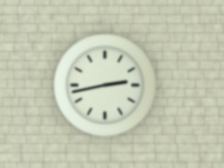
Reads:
h=2 m=43
